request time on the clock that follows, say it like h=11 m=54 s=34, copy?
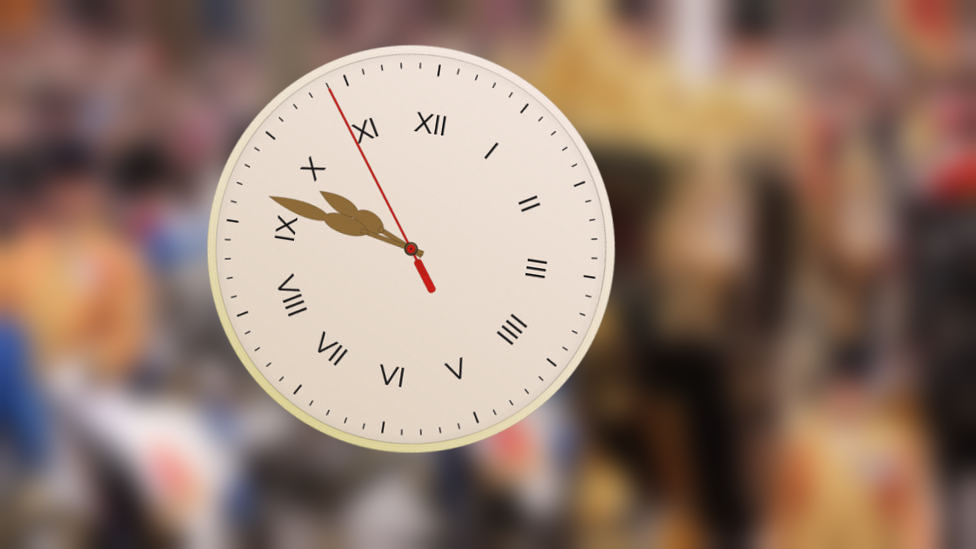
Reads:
h=9 m=46 s=54
